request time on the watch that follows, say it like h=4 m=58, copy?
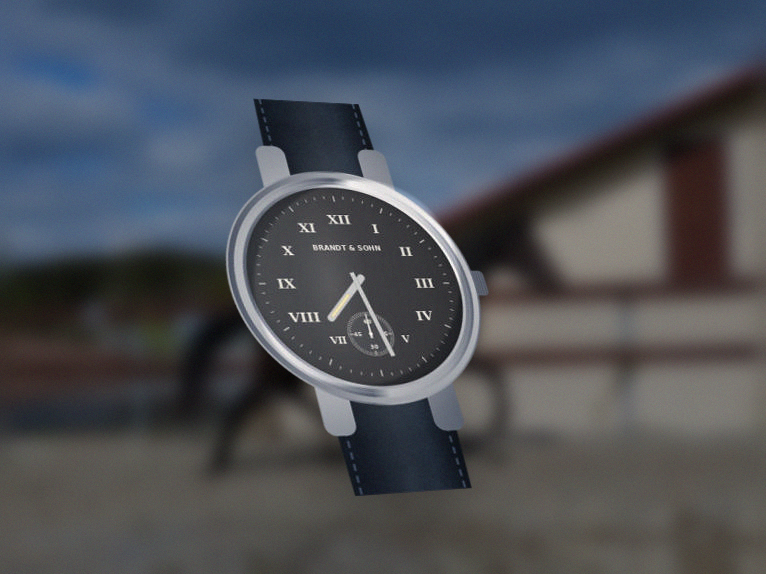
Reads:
h=7 m=28
